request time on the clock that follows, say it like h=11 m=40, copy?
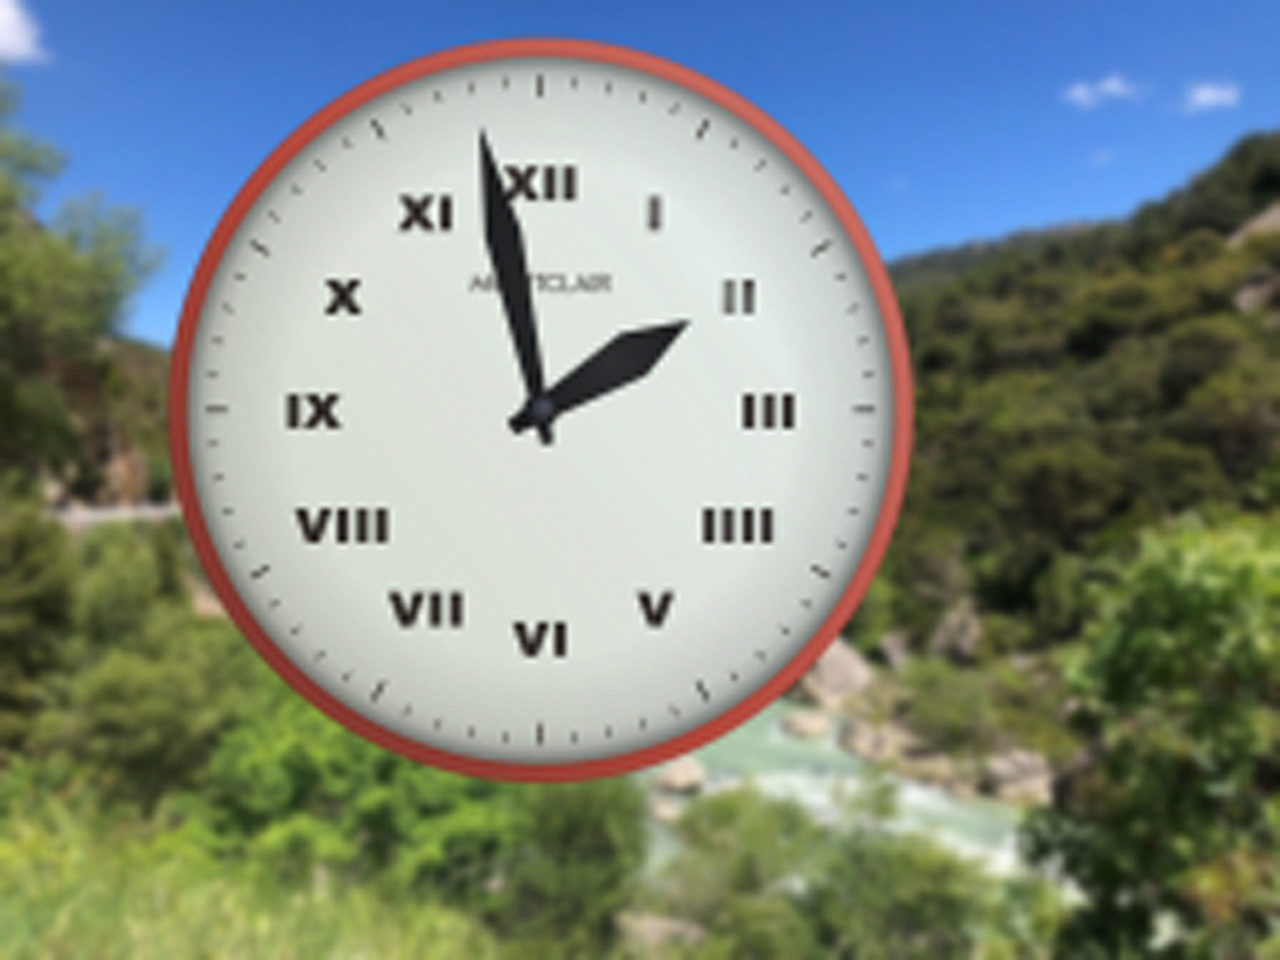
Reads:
h=1 m=58
